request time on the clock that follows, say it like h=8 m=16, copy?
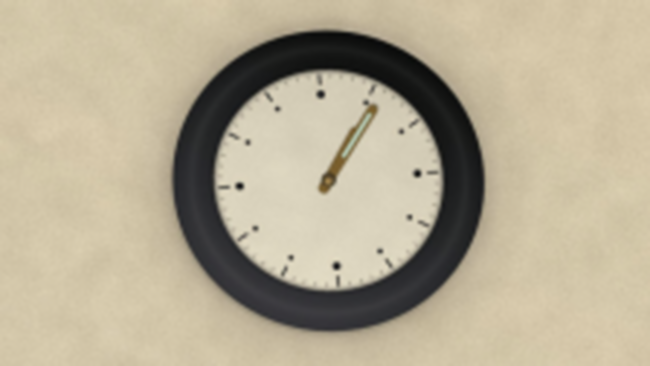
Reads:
h=1 m=6
